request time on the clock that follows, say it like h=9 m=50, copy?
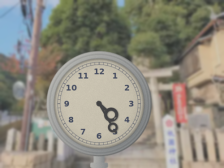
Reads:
h=4 m=25
